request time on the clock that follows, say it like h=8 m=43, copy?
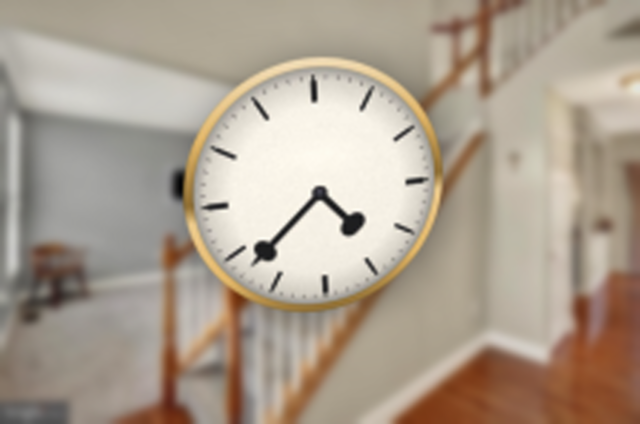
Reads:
h=4 m=38
